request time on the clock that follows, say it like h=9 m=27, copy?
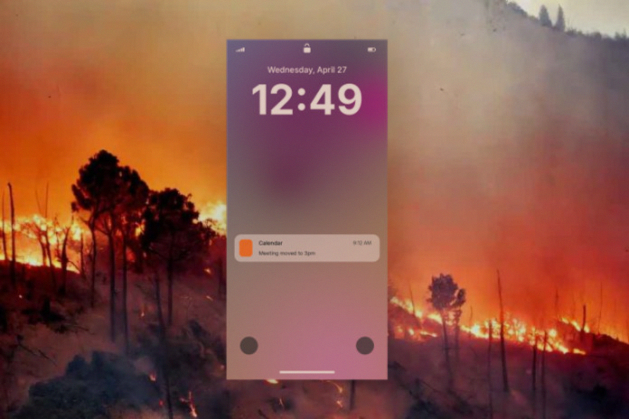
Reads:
h=12 m=49
